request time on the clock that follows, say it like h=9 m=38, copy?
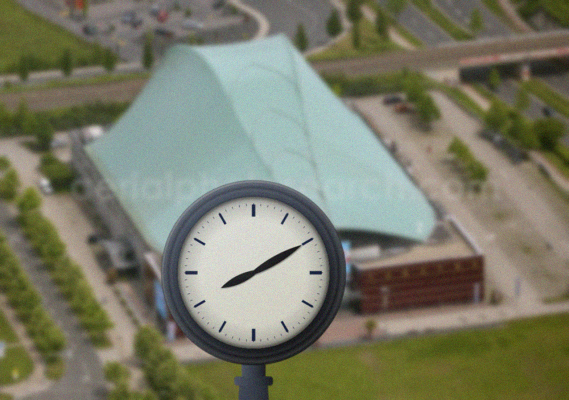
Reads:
h=8 m=10
